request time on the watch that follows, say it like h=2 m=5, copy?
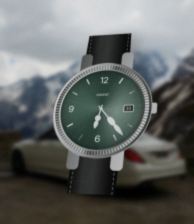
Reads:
h=6 m=23
